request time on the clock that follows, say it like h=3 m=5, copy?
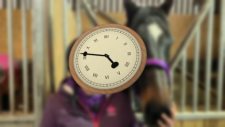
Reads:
h=4 m=47
